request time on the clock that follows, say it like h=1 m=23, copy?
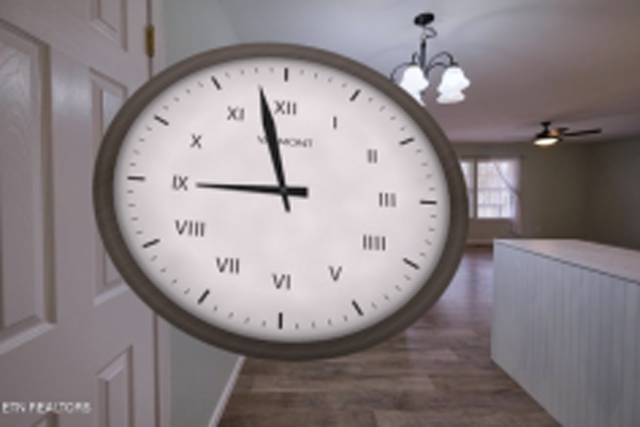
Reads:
h=8 m=58
